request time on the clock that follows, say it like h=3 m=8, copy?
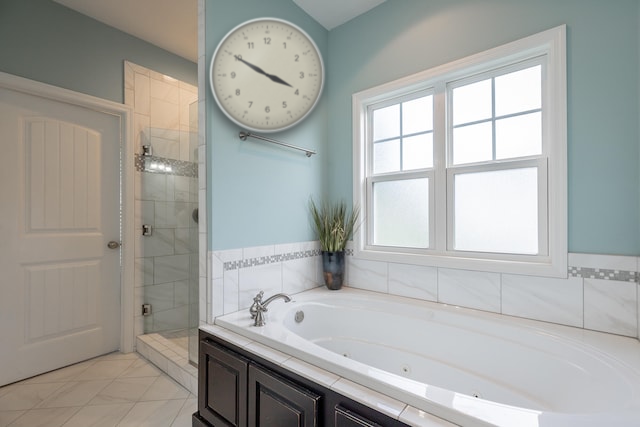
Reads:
h=3 m=50
